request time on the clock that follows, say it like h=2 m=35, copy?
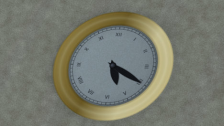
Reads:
h=5 m=20
